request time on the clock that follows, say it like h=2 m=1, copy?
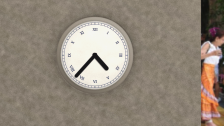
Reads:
h=4 m=37
